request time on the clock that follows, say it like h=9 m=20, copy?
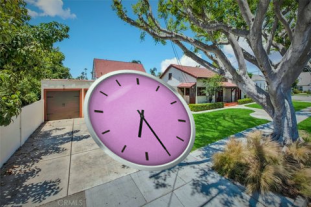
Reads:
h=6 m=25
